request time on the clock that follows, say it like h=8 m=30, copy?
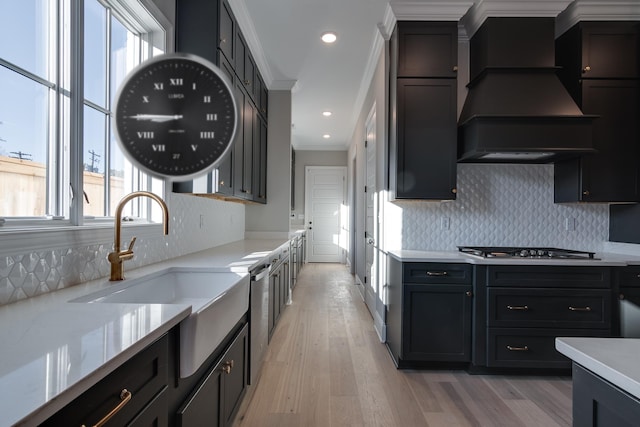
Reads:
h=8 m=45
